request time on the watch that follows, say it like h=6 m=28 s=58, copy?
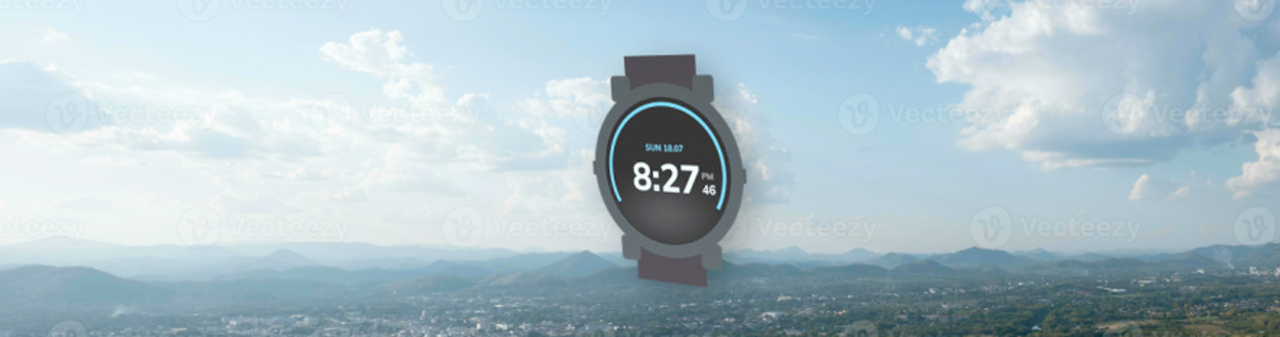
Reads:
h=8 m=27 s=46
